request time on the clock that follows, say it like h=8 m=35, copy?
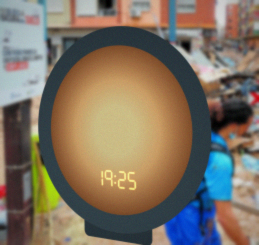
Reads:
h=19 m=25
